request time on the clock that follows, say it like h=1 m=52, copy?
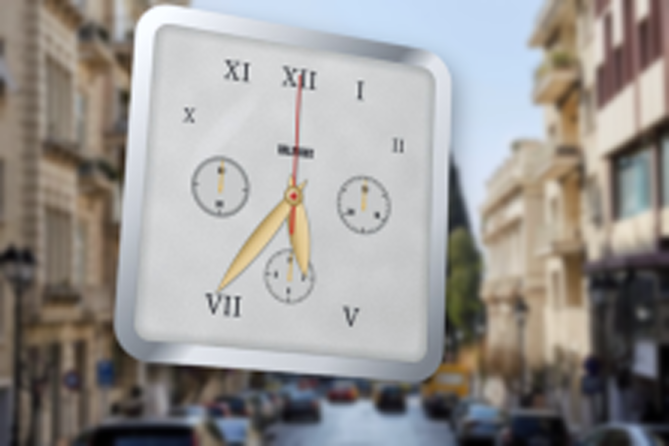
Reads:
h=5 m=36
